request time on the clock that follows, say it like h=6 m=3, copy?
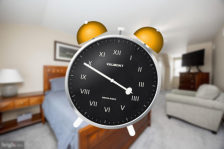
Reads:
h=3 m=49
